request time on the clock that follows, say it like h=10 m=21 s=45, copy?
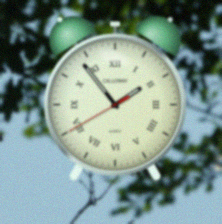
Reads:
h=1 m=53 s=40
